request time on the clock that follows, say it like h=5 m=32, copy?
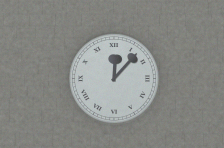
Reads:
h=12 m=7
